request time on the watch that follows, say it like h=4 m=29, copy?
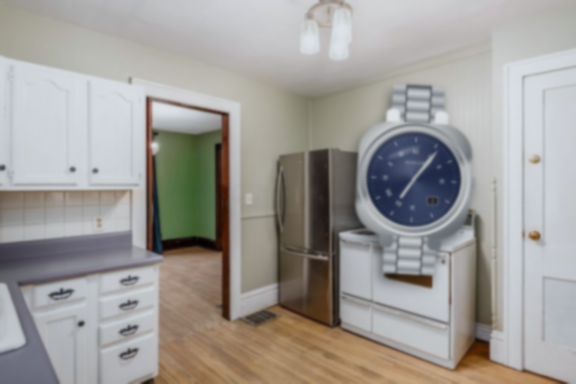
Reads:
h=7 m=6
